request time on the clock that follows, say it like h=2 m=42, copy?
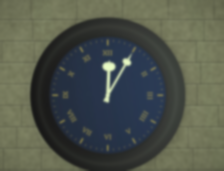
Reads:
h=12 m=5
